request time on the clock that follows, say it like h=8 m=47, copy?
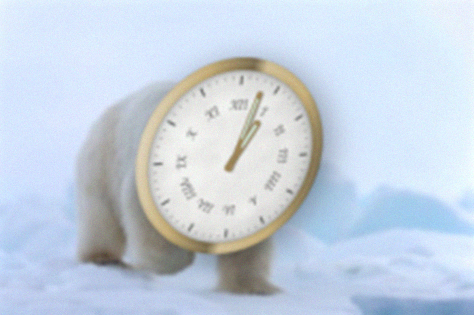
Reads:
h=1 m=3
